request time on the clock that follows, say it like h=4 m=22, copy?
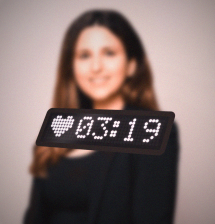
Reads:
h=3 m=19
